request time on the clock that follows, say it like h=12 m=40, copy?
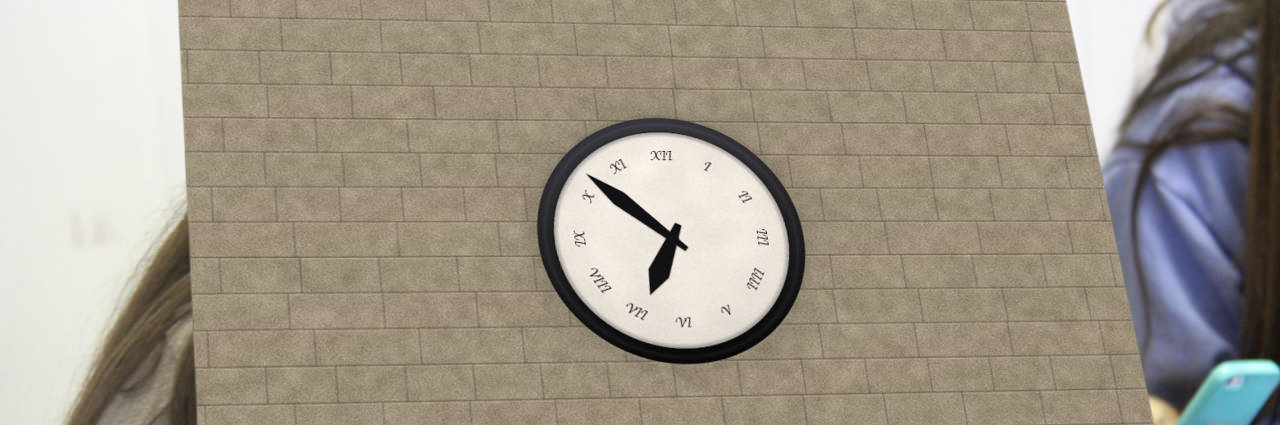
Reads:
h=6 m=52
